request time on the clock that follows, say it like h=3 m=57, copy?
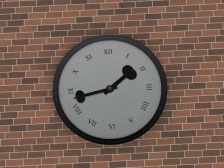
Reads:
h=1 m=43
